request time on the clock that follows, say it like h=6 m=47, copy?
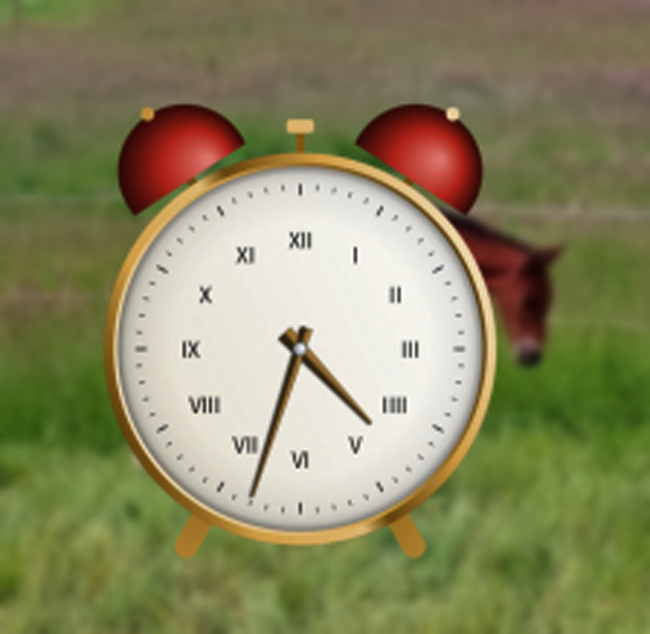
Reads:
h=4 m=33
